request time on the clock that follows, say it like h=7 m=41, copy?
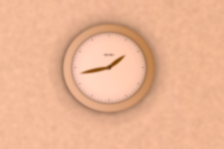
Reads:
h=1 m=43
